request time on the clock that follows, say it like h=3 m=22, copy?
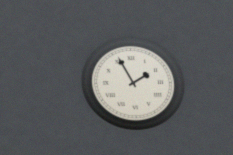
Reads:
h=1 m=56
